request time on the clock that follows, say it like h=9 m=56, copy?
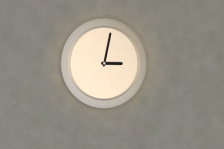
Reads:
h=3 m=2
